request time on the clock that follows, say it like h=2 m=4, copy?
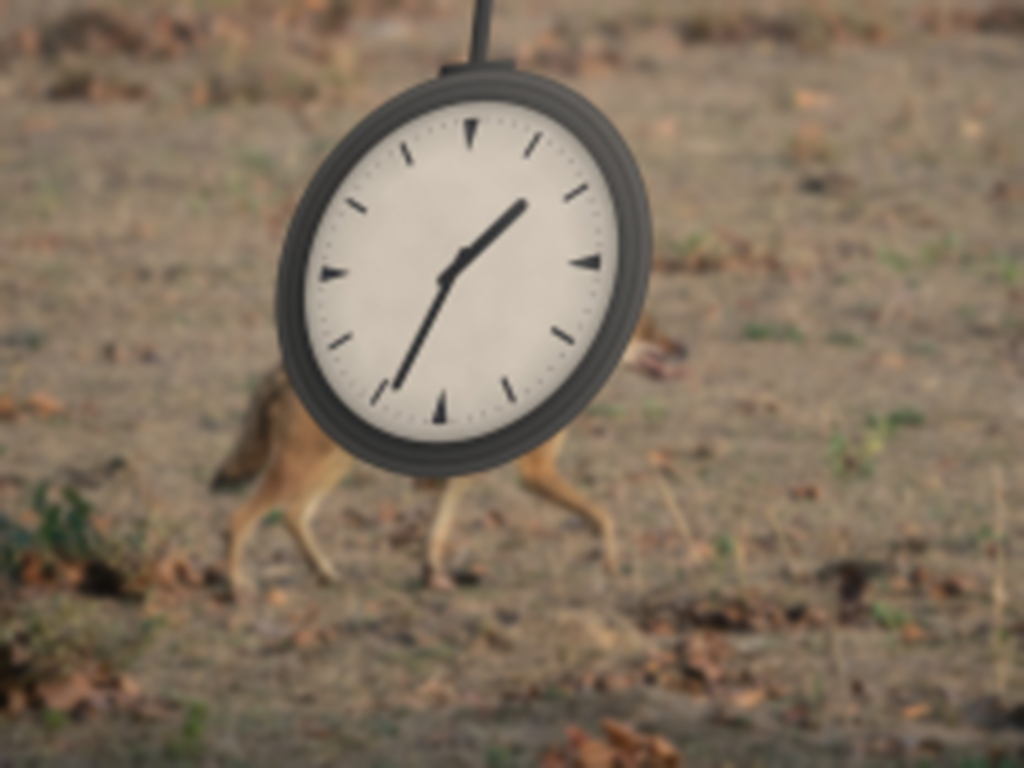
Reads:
h=1 m=34
